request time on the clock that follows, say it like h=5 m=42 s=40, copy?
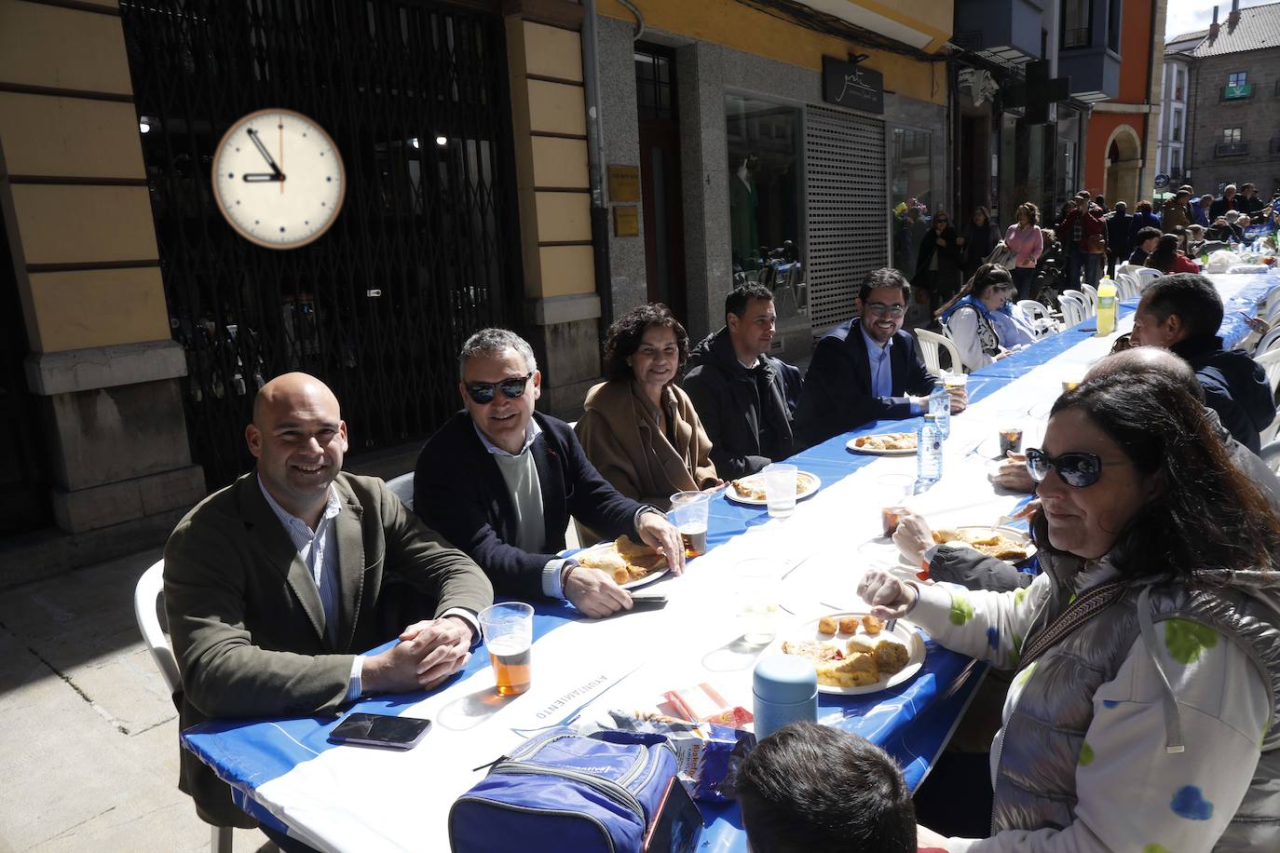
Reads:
h=8 m=54 s=0
